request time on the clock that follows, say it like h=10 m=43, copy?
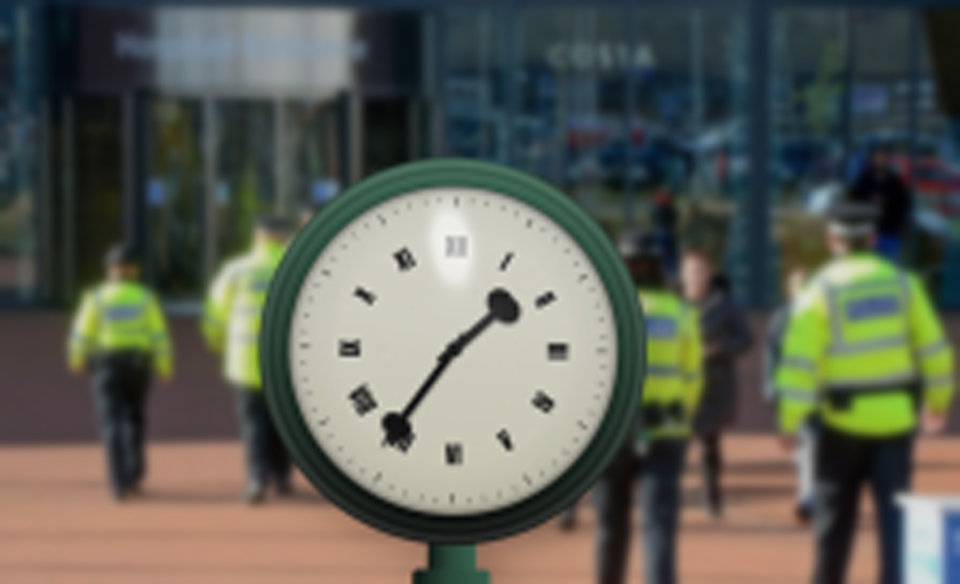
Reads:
h=1 m=36
